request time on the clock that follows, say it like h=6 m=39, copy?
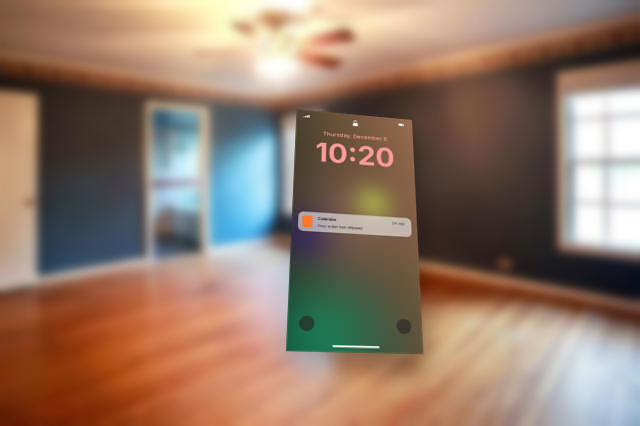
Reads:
h=10 m=20
